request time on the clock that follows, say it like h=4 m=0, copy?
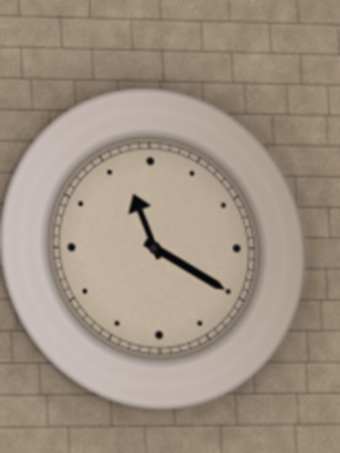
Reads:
h=11 m=20
